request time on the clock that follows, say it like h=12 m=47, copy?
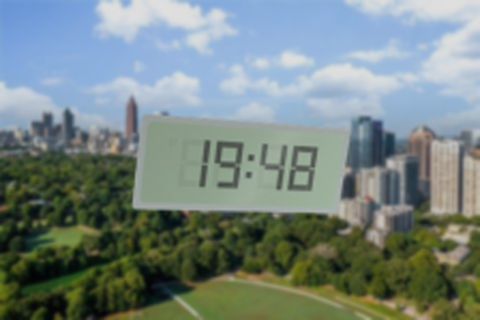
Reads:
h=19 m=48
